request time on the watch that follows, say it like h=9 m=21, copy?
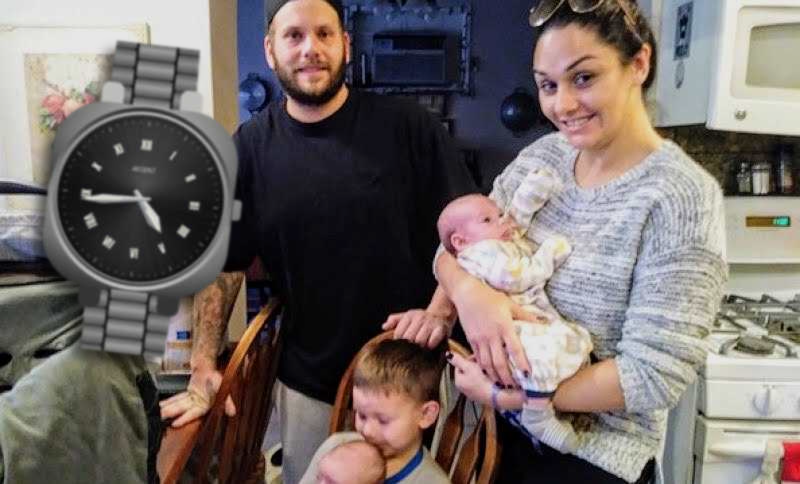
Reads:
h=4 m=44
